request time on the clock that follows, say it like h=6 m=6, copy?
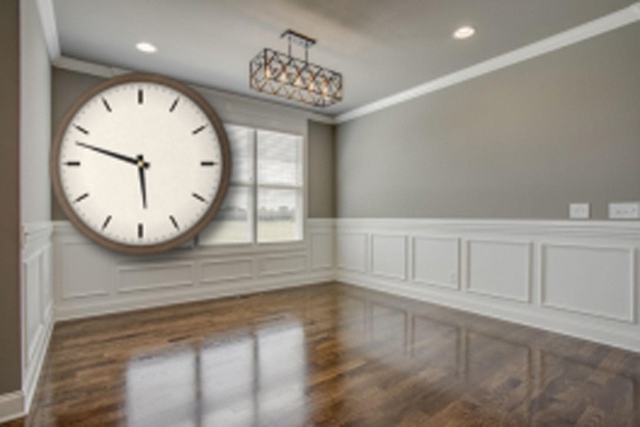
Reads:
h=5 m=48
